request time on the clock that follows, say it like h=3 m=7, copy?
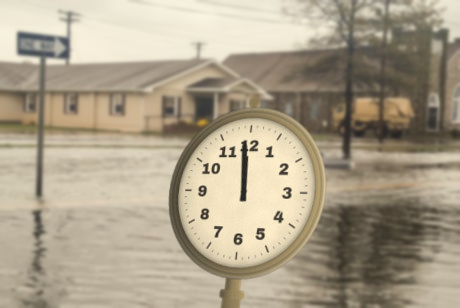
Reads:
h=11 m=59
